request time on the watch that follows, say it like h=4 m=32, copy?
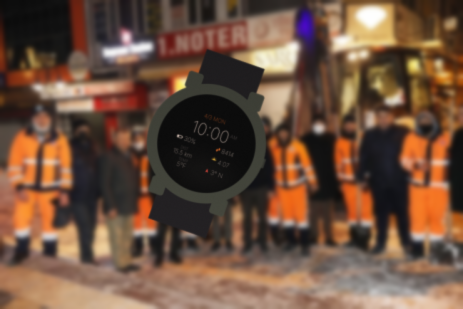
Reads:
h=10 m=0
